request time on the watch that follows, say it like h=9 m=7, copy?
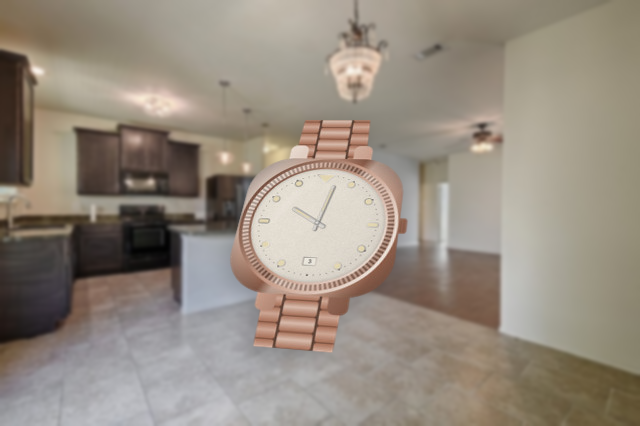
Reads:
h=10 m=2
